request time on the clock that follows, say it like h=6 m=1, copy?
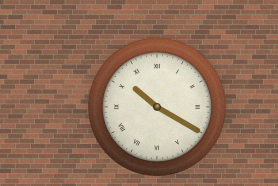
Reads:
h=10 m=20
